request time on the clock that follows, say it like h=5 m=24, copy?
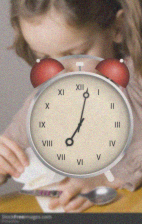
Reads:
h=7 m=2
